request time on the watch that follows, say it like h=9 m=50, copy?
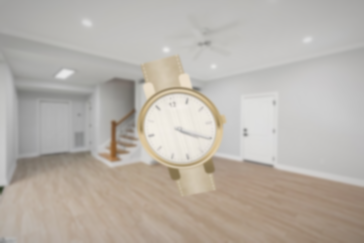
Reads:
h=4 m=20
